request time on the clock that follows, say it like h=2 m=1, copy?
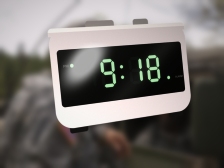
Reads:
h=9 m=18
